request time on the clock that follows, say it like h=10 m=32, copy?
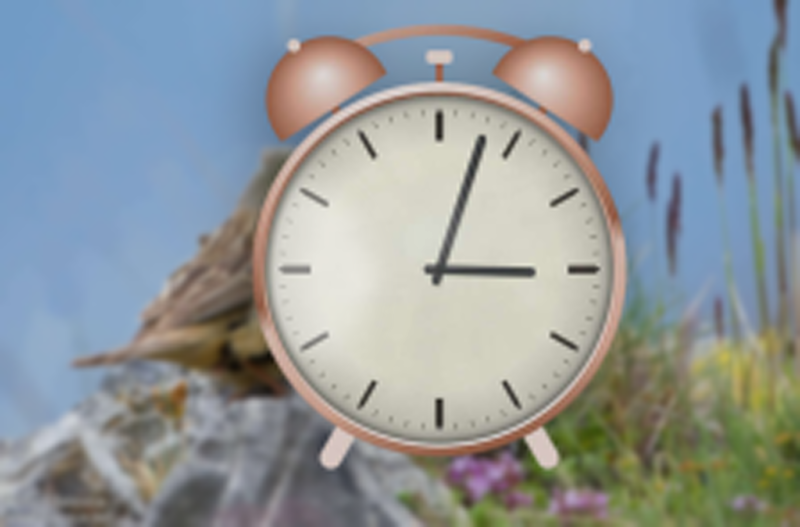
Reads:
h=3 m=3
